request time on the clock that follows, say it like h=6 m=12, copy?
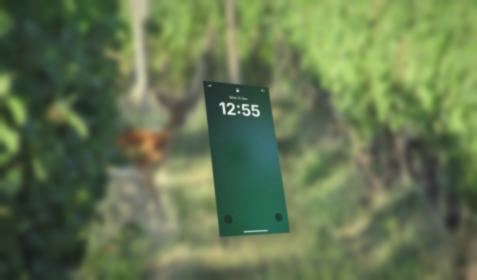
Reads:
h=12 m=55
